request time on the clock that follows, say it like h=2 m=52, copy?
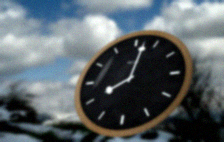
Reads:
h=8 m=2
